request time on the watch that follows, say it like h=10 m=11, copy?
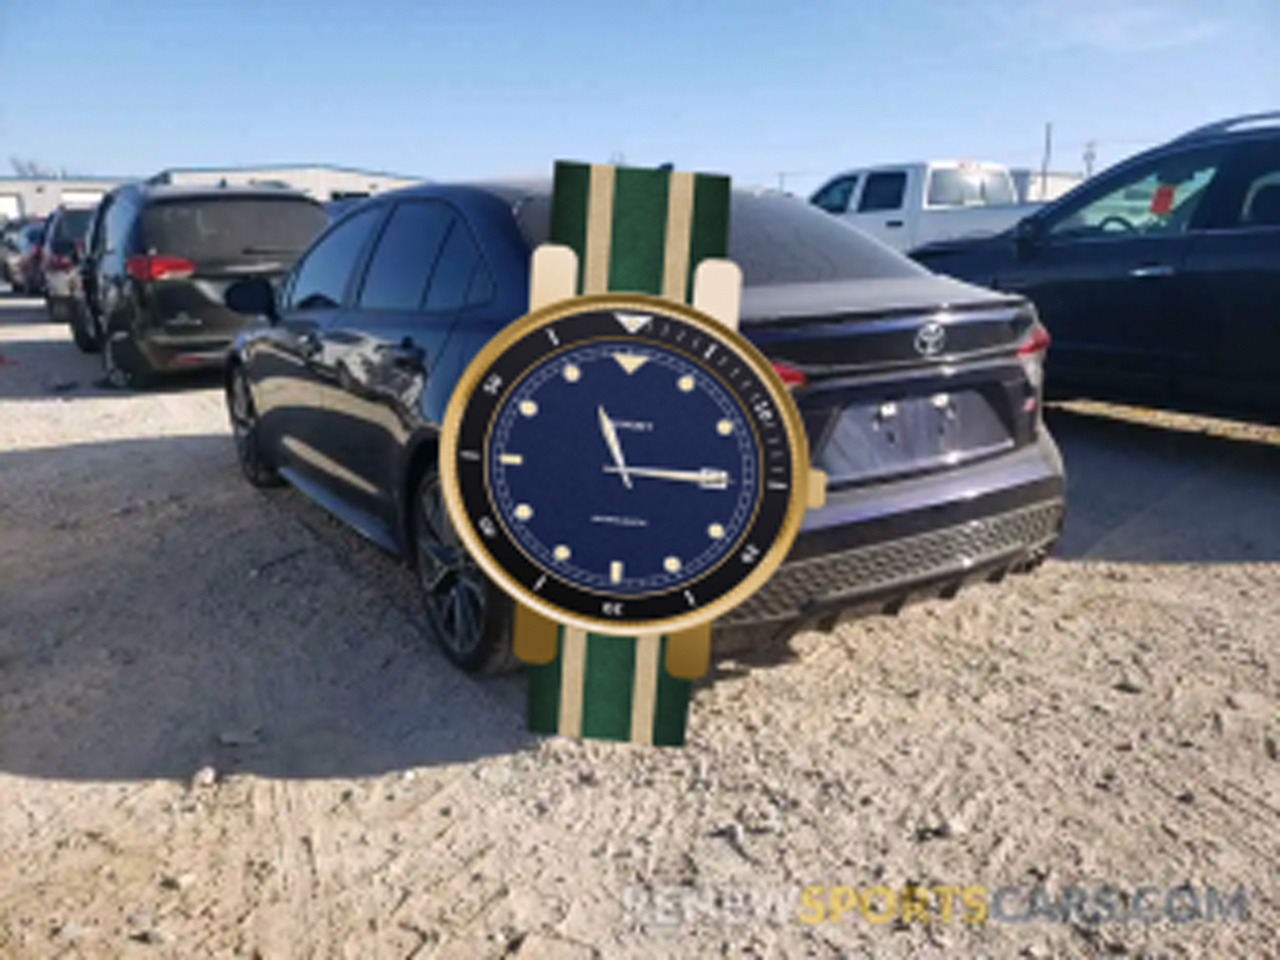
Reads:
h=11 m=15
